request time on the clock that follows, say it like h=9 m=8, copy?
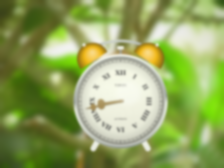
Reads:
h=8 m=43
